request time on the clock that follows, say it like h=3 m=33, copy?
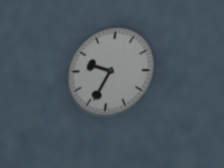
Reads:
h=9 m=34
